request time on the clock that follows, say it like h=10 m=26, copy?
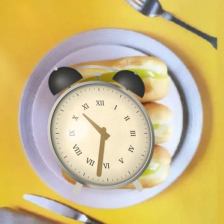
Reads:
h=10 m=32
